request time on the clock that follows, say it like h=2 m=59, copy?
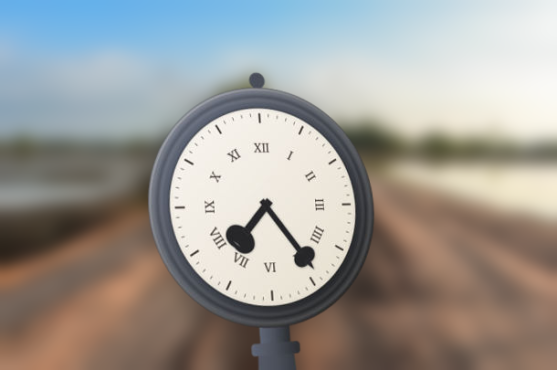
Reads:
h=7 m=24
